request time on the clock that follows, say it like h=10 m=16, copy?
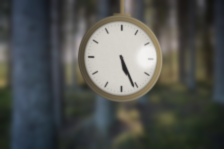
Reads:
h=5 m=26
